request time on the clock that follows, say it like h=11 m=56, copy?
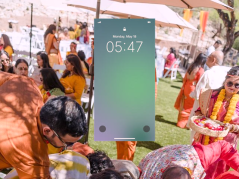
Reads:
h=5 m=47
